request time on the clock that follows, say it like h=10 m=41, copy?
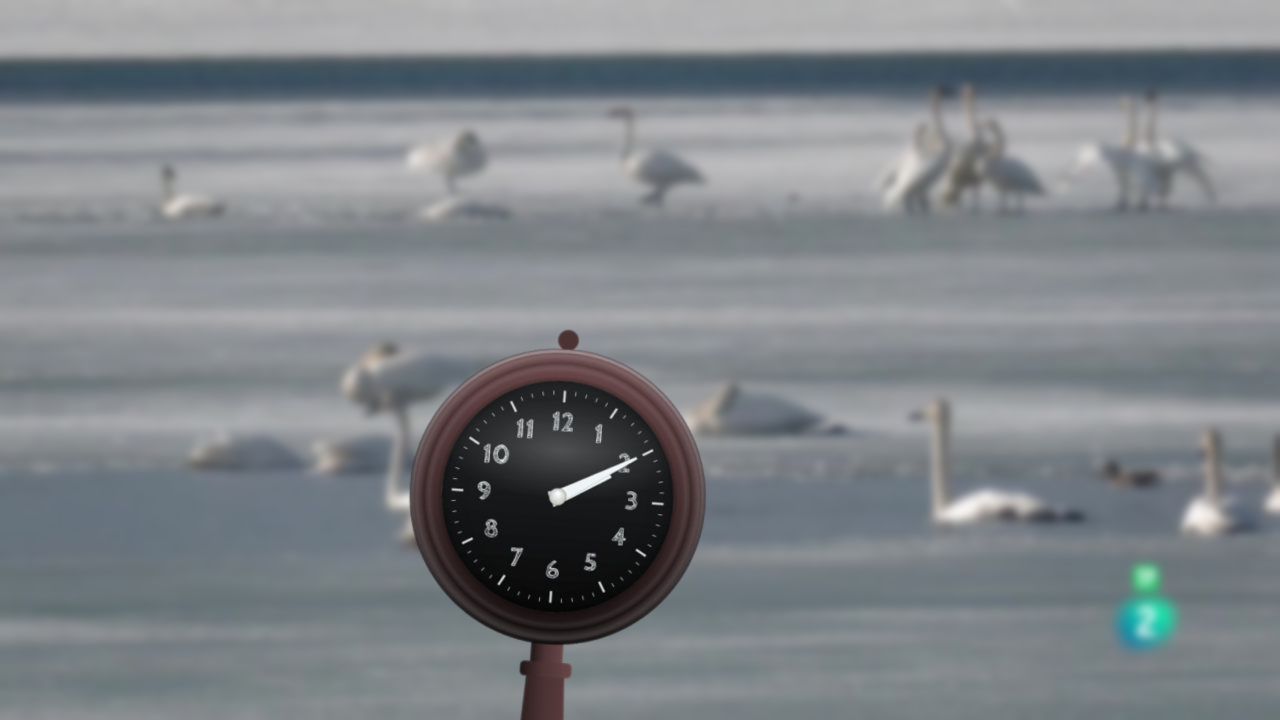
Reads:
h=2 m=10
